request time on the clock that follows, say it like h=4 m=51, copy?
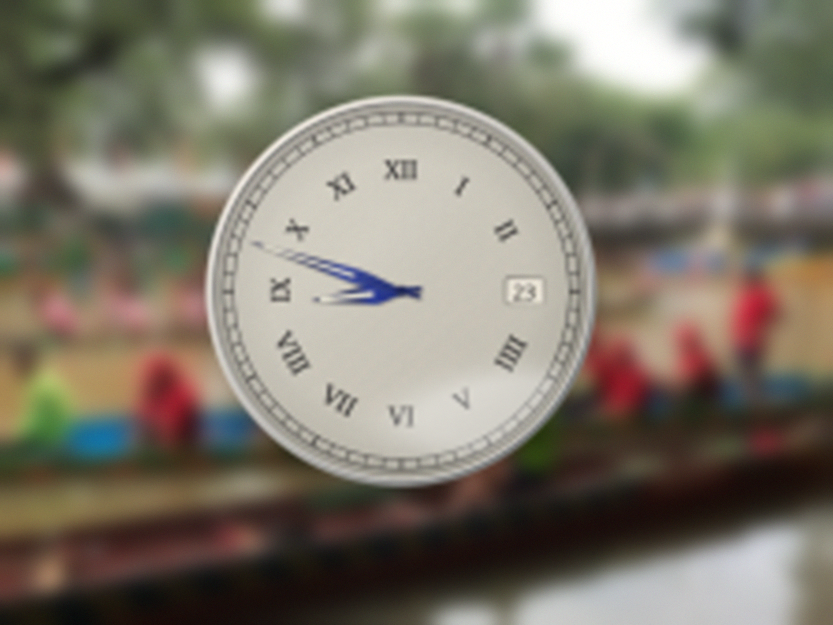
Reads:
h=8 m=48
